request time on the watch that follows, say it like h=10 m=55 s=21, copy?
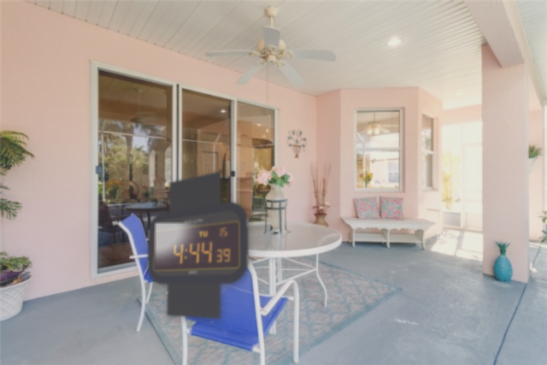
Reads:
h=4 m=44 s=39
